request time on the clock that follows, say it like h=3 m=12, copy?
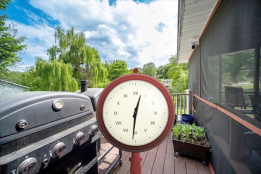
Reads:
h=12 m=31
